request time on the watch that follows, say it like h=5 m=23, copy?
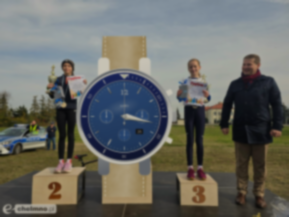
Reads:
h=3 m=17
